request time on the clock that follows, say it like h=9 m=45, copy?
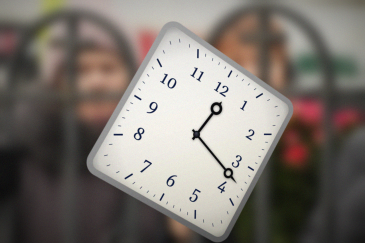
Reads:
h=12 m=18
